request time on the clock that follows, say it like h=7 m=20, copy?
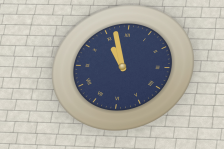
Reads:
h=10 m=57
